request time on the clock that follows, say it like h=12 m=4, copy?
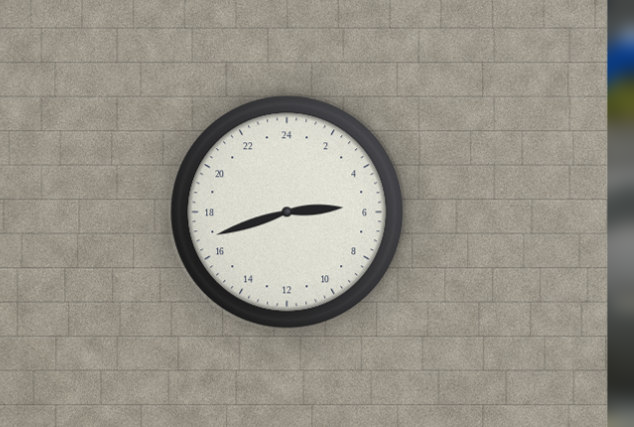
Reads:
h=5 m=42
